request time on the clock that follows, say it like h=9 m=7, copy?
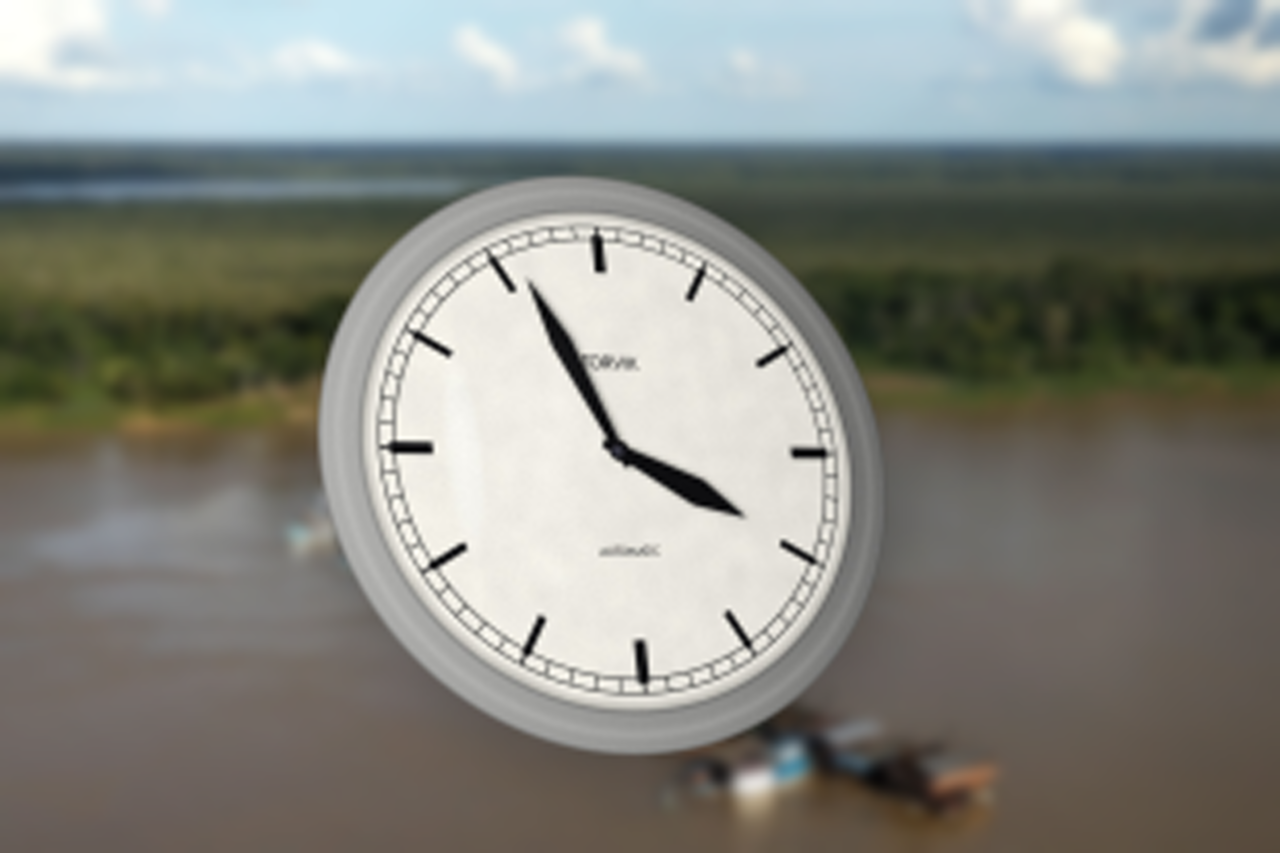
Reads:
h=3 m=56
